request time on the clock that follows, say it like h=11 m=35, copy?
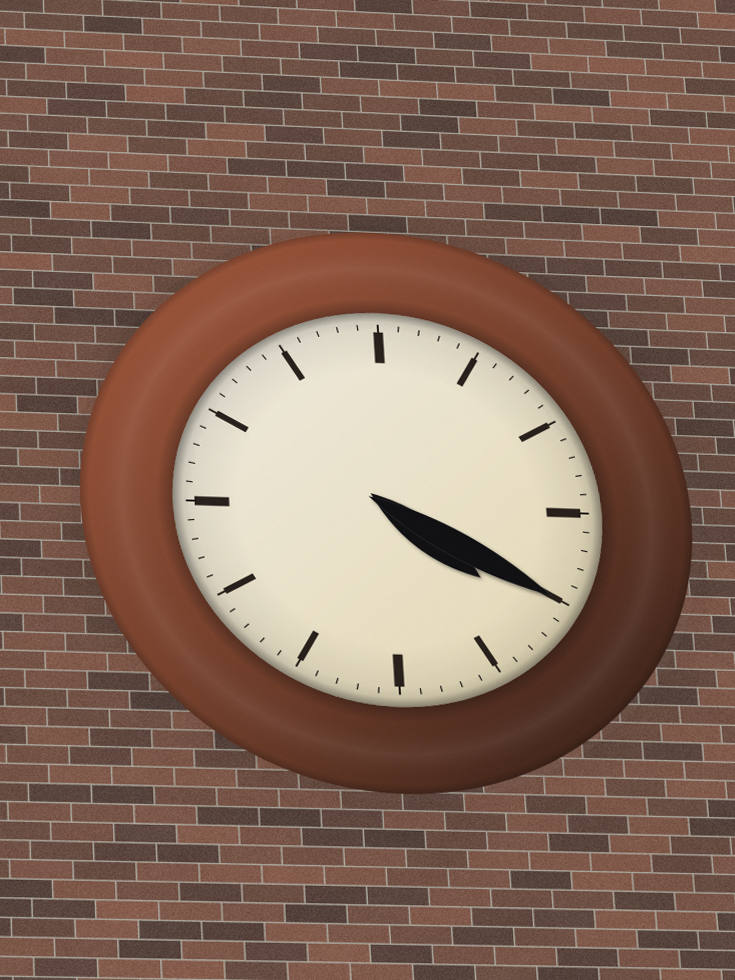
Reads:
h=4 m=20
